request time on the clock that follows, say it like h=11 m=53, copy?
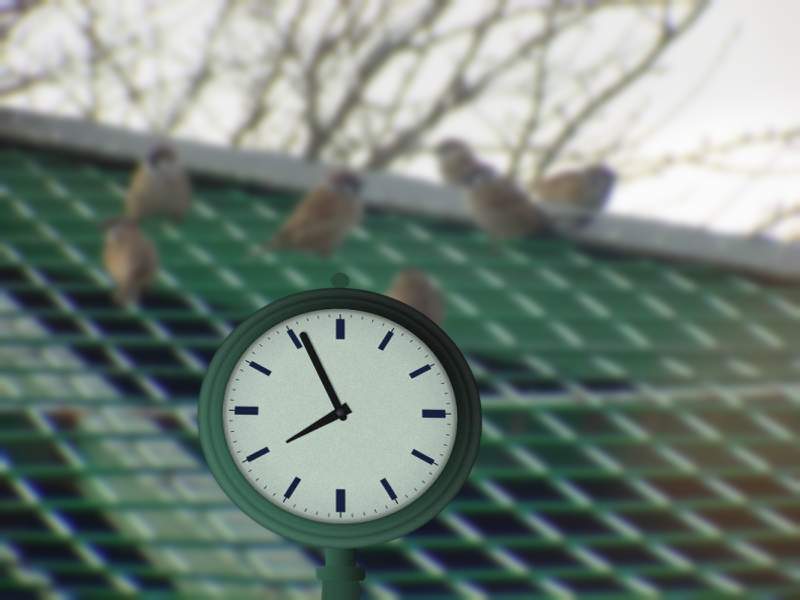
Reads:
h=7 m=56
